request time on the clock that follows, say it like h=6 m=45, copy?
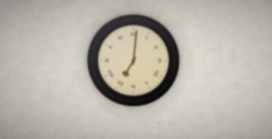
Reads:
h=7 m=1
